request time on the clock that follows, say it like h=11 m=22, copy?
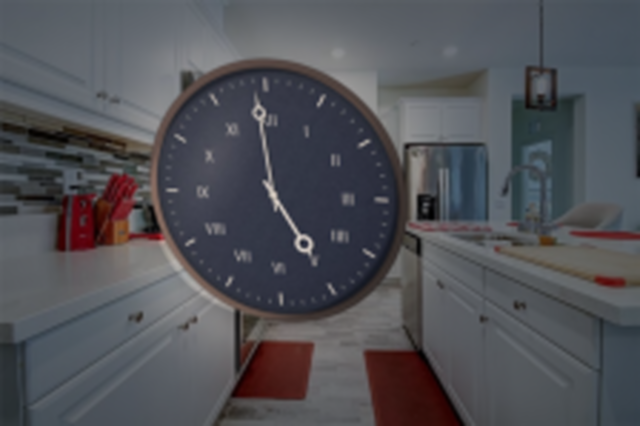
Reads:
h=4 m=59
